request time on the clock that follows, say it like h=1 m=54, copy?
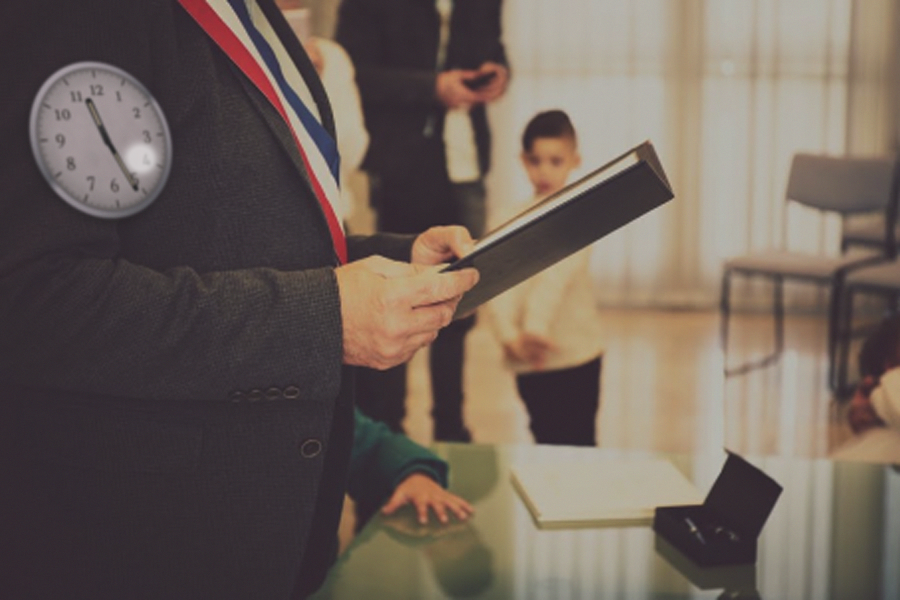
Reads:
h=11 m=26
